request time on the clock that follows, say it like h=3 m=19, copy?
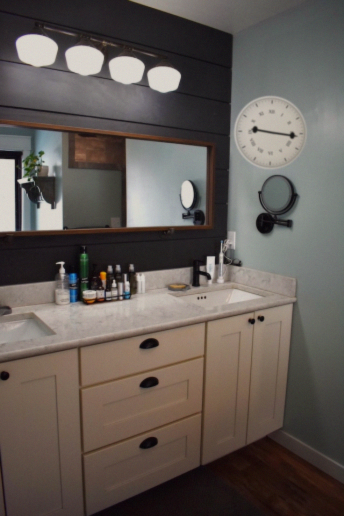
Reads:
h=9 m=16
